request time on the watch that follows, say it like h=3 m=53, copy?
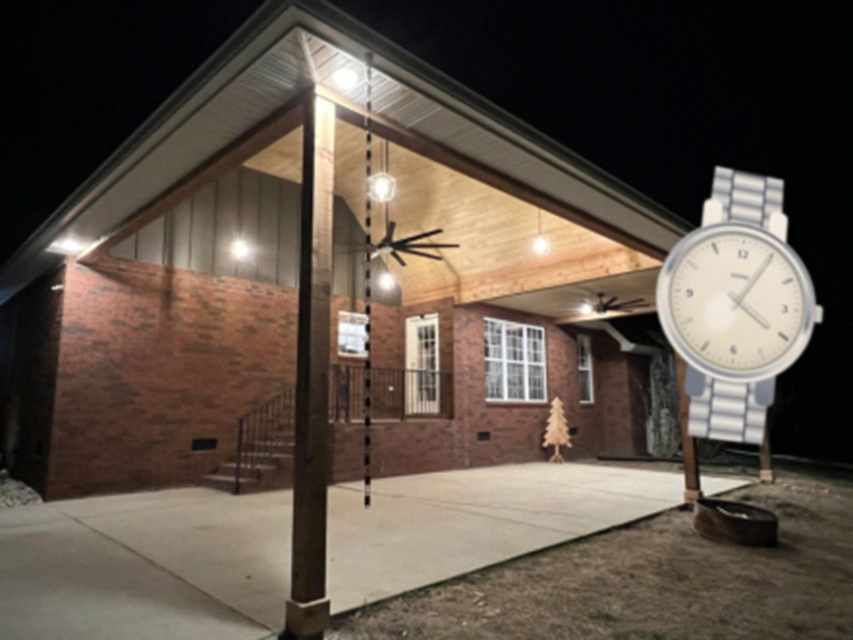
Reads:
h=4 m=5
